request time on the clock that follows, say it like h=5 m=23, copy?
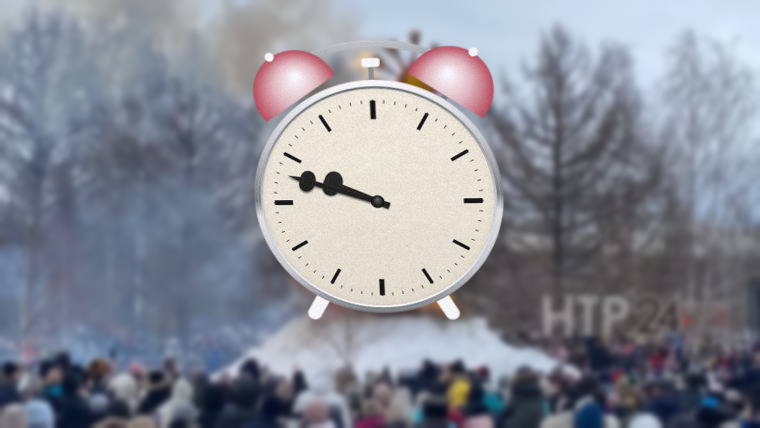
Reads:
h=9 m=48
